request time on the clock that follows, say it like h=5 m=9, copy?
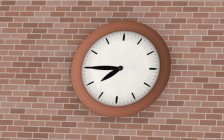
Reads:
h=7 m=45
